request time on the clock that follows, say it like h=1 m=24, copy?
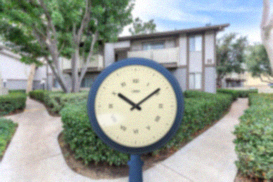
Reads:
h=10 m=9
